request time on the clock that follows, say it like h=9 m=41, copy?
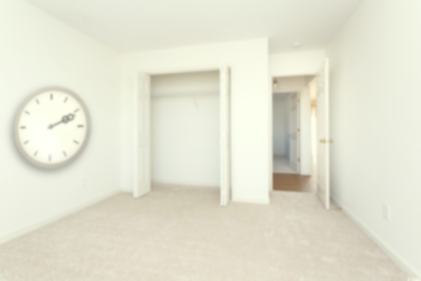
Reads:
h=2 m=11
